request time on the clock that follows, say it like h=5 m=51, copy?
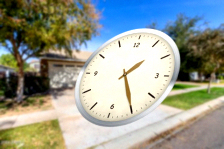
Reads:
h=1 m=25
